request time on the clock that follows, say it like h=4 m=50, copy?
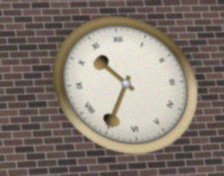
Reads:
h=10 m=35
